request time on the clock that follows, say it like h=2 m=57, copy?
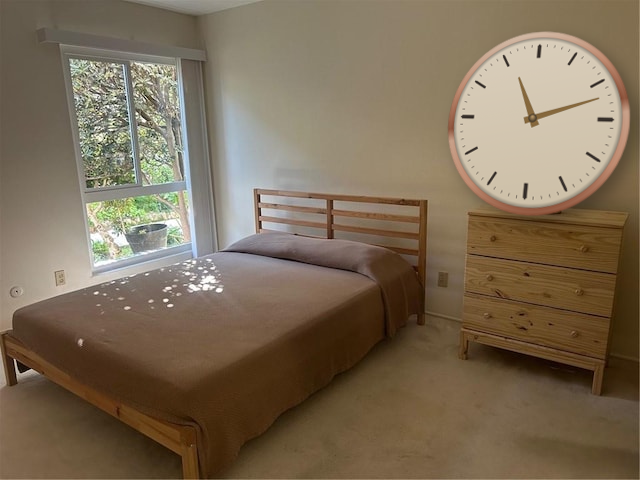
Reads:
h=11 m=12
